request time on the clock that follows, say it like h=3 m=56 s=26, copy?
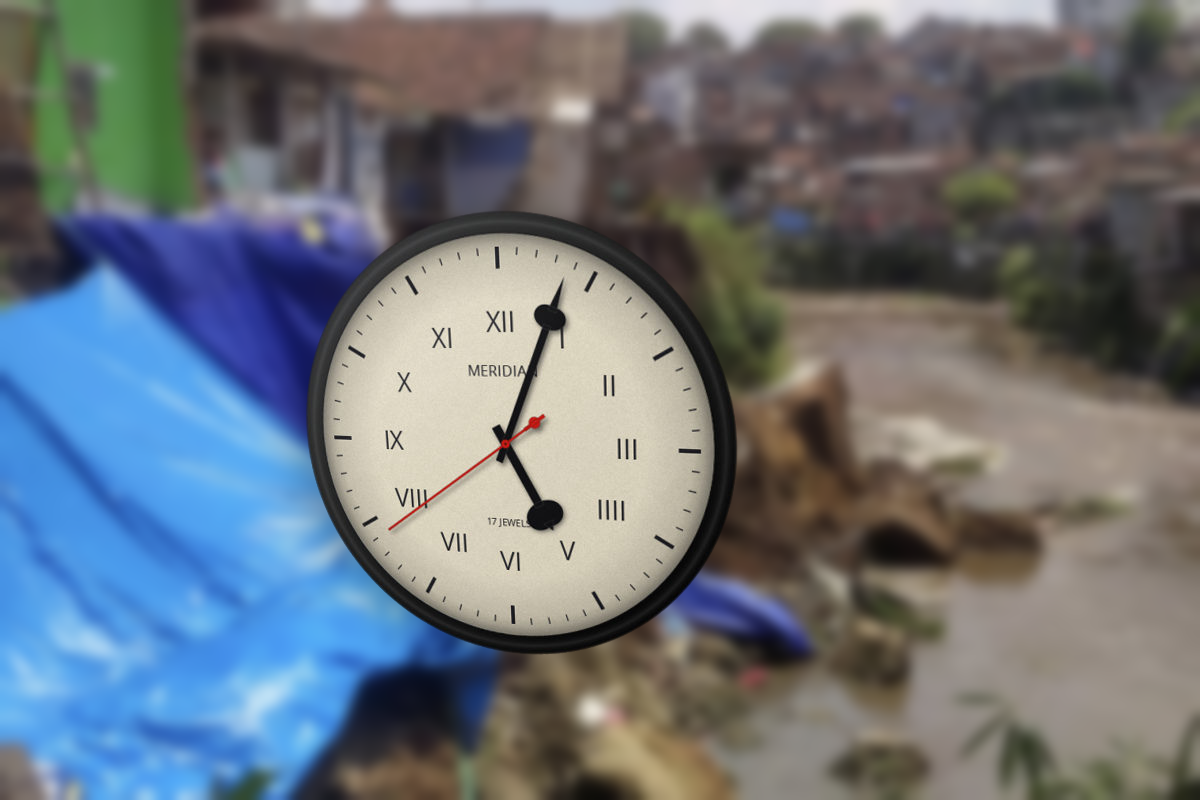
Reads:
h=5 m=3 s=39
